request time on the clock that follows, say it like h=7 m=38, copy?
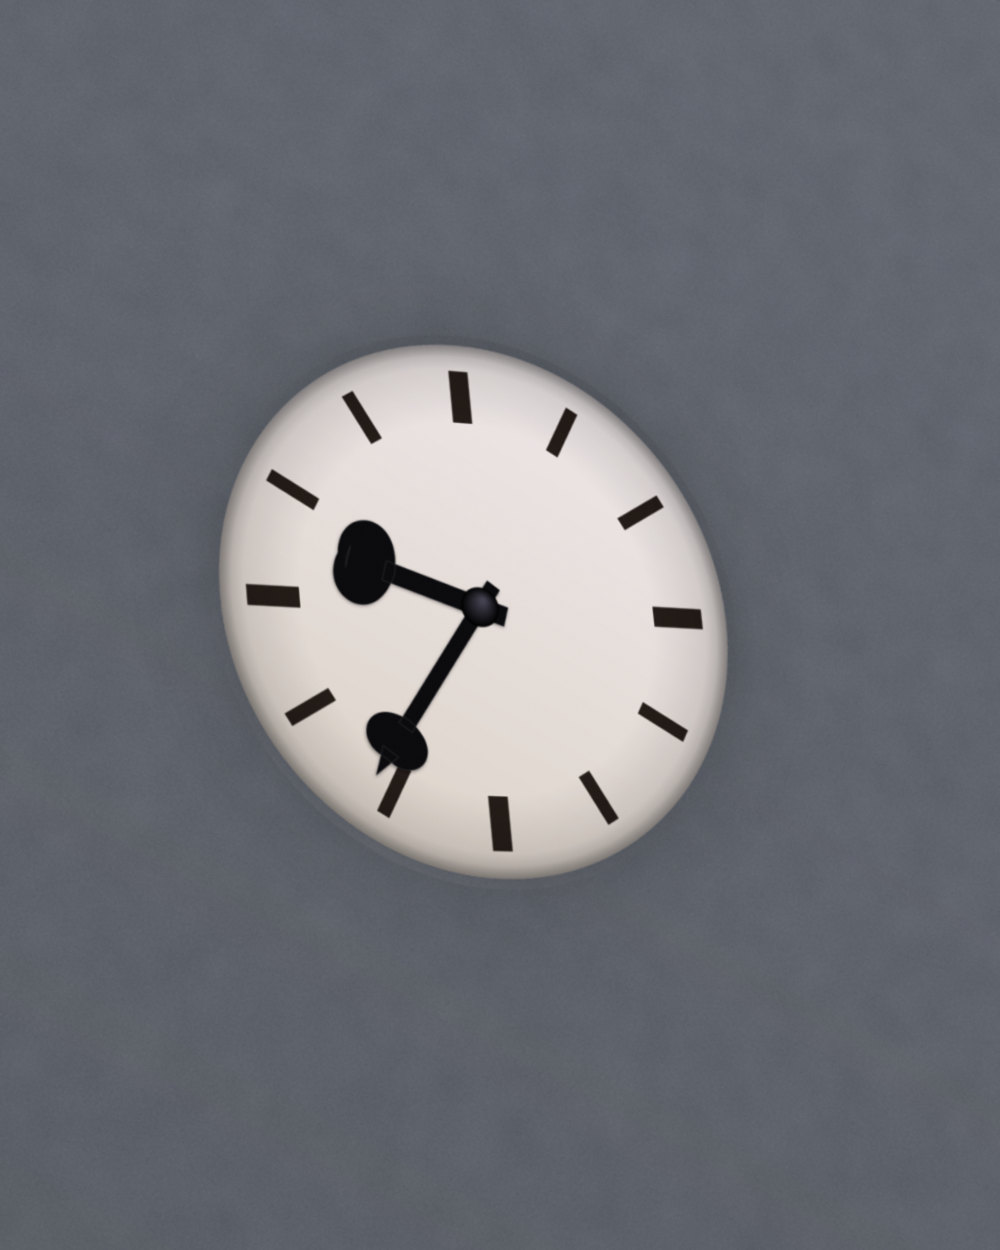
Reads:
h=9 m=36
